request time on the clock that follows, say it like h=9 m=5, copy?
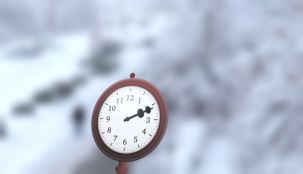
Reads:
h=2 m=11
